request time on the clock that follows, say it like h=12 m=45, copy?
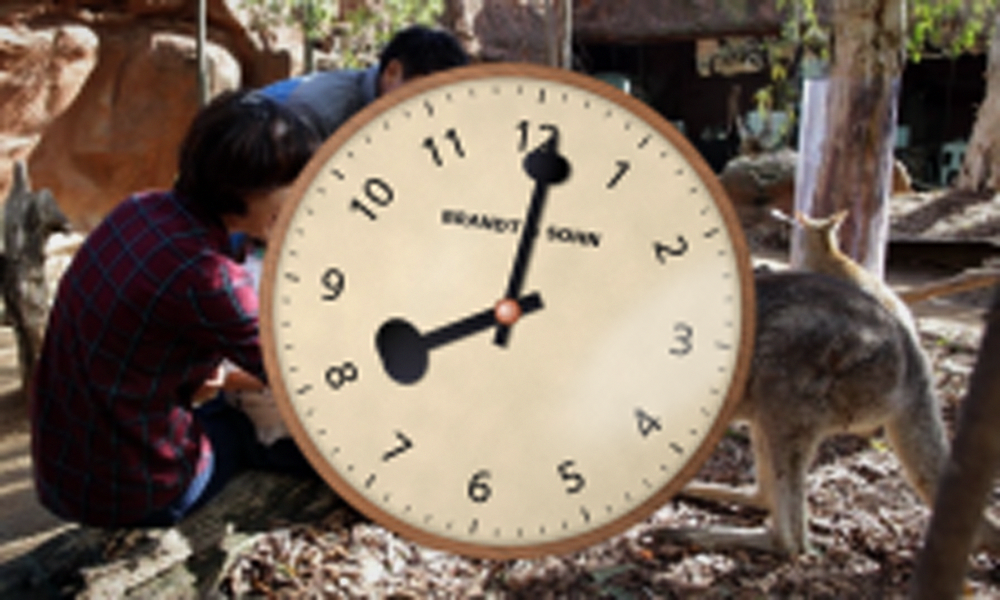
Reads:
h=8 m=1
